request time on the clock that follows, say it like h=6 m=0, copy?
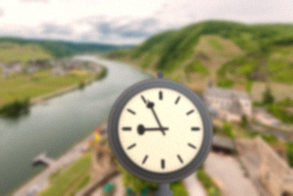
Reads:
h=8 m=56
